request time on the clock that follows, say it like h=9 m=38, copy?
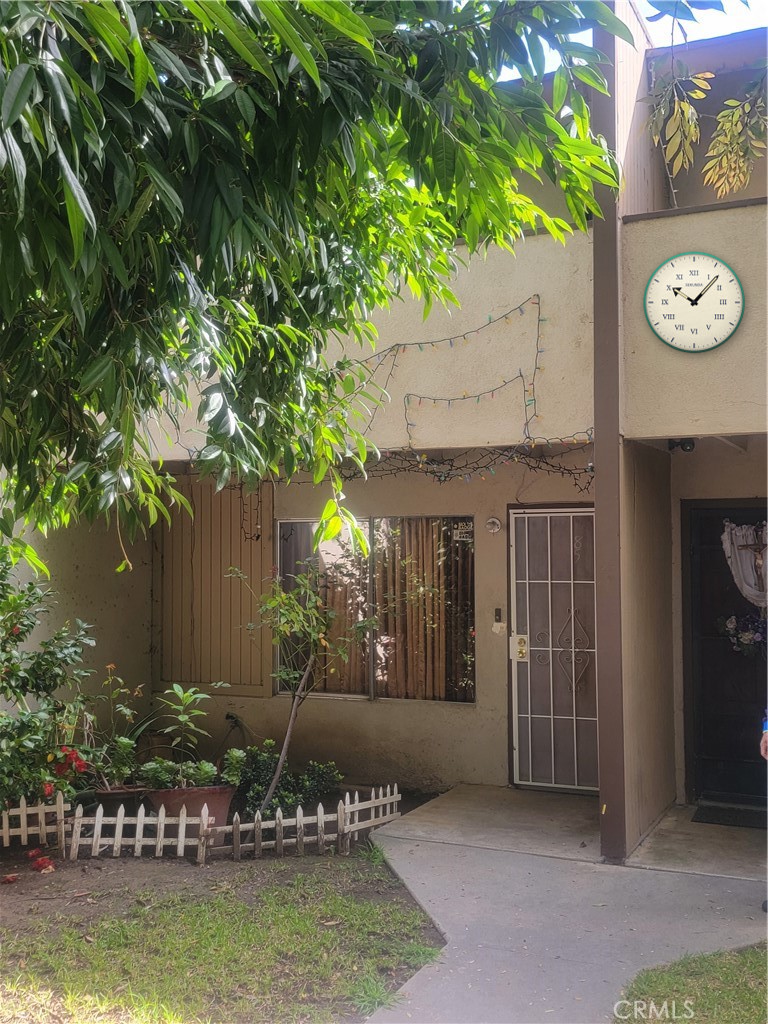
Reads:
h=10 m=7
